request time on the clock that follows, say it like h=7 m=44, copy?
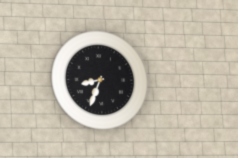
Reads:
h=8 m=34
